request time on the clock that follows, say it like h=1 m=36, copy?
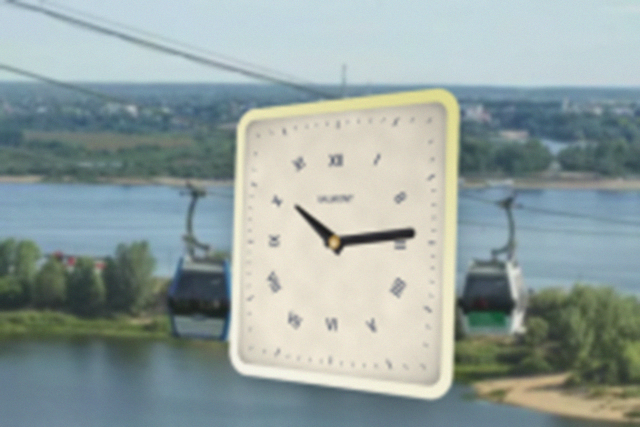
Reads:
h=10 m=14
